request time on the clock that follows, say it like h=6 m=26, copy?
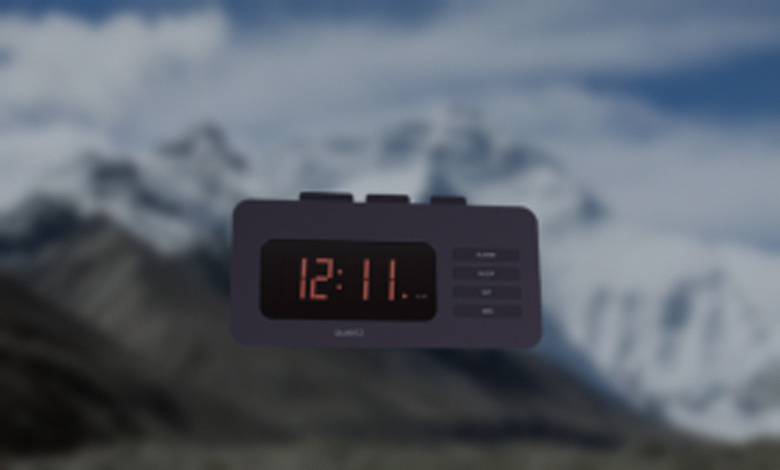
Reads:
h=12 m=11
